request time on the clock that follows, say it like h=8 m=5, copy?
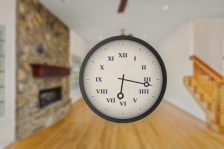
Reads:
h=6 m=17
